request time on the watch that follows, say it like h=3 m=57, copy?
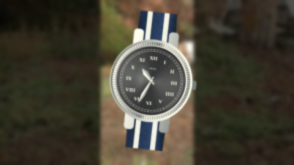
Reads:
h=10 m=34
